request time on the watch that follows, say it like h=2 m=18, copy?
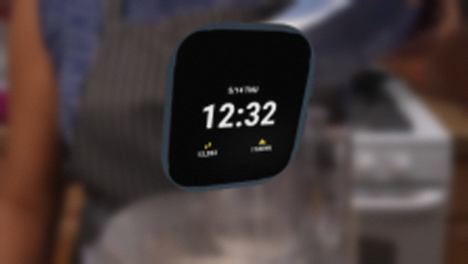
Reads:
h=12 m=32
